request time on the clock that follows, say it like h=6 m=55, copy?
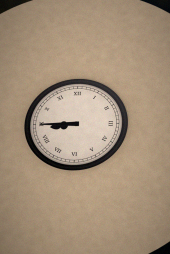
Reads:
h=8 m=45
